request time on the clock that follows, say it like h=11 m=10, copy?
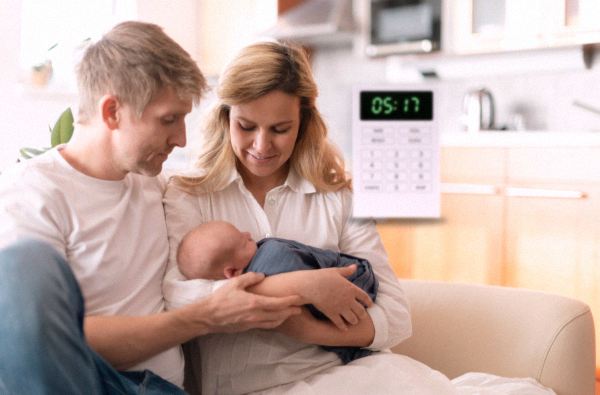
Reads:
h=5 m=17
